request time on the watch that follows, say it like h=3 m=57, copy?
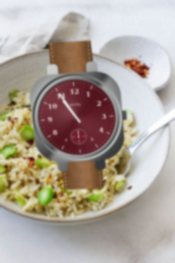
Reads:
h=10 m=55
